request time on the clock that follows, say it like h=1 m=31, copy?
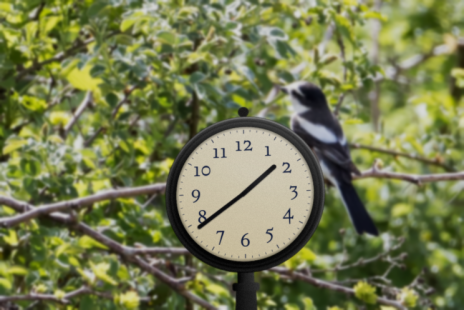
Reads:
h=1 m=39
